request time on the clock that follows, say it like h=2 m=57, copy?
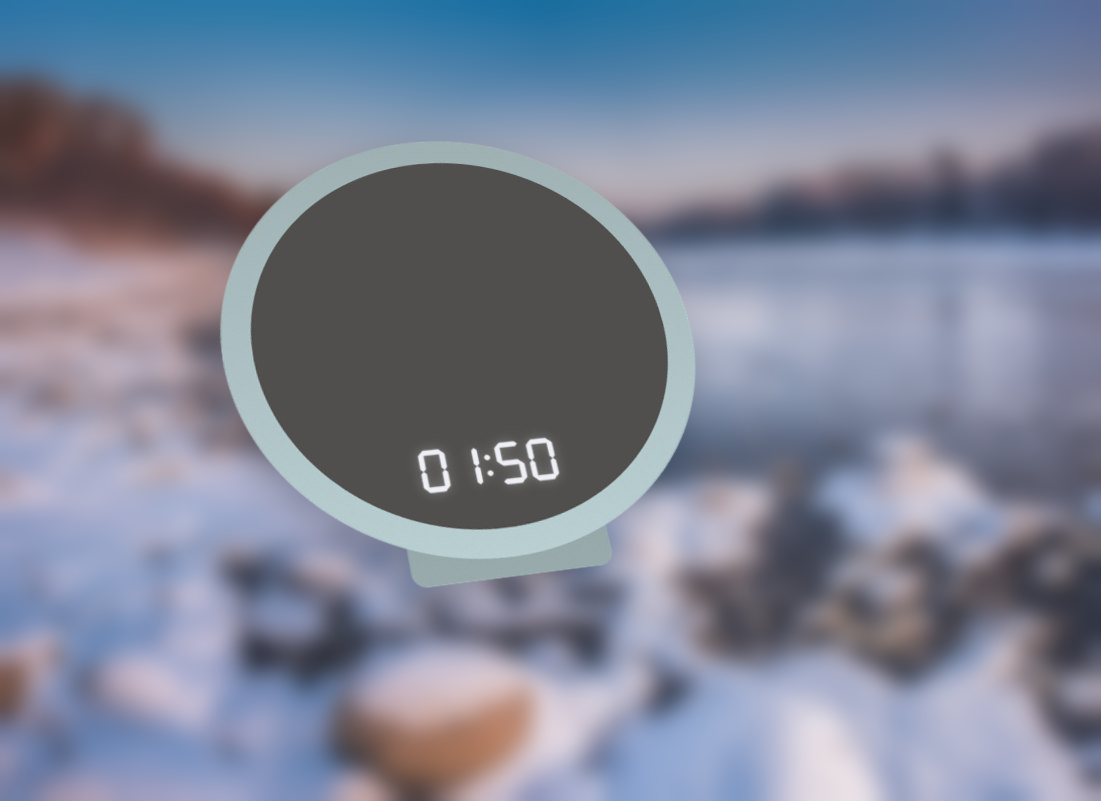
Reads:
h=1 m=50
